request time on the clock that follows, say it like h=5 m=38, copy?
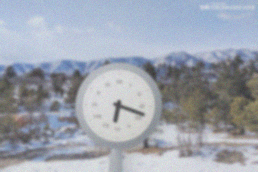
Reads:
h=6 m=18
